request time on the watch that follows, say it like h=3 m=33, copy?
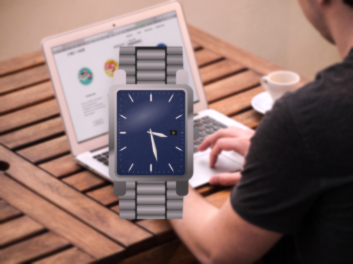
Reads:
h=3 m=28
